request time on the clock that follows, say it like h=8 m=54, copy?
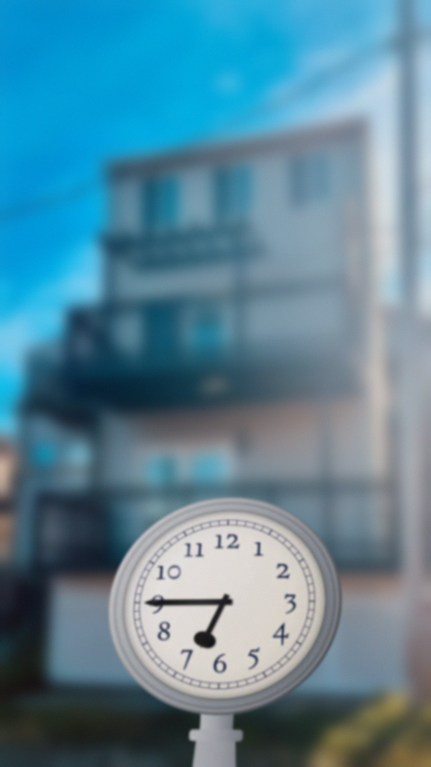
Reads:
h=6 m=45
